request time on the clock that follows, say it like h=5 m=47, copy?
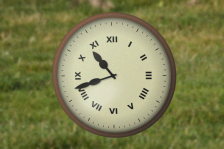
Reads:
h=10 m=42
